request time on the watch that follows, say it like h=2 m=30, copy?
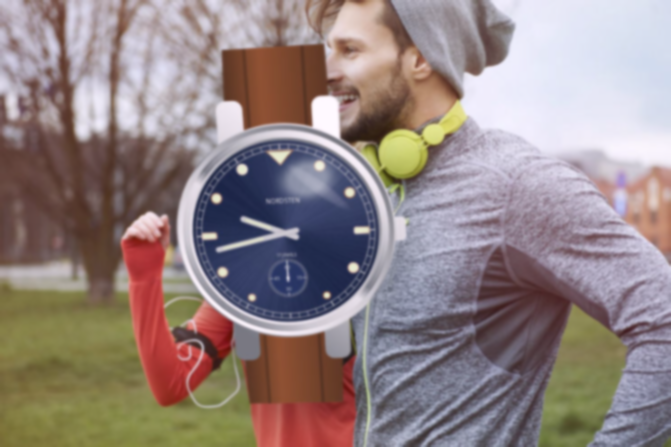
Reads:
h=9 m=43
